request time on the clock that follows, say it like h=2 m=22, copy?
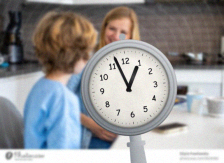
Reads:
h=12 m=57
